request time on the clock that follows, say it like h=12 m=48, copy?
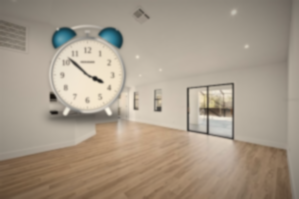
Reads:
h=3 m=52
